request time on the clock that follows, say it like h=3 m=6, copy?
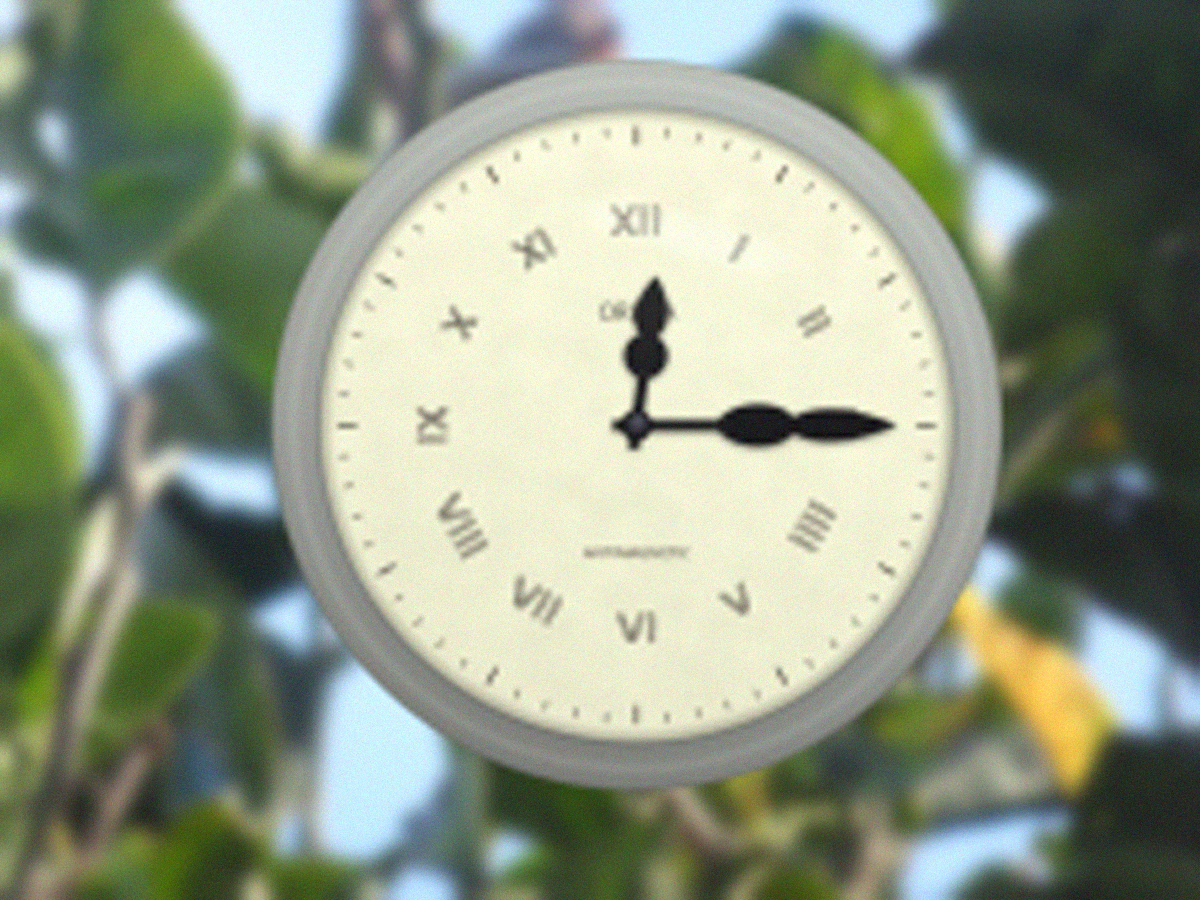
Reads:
h=12 m=15
